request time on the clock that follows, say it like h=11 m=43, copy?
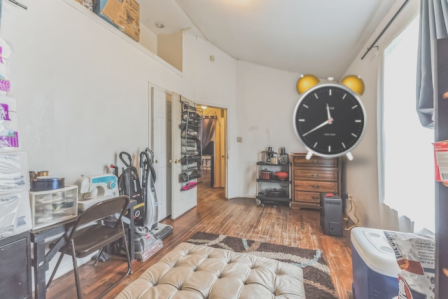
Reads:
h=11 m=40
